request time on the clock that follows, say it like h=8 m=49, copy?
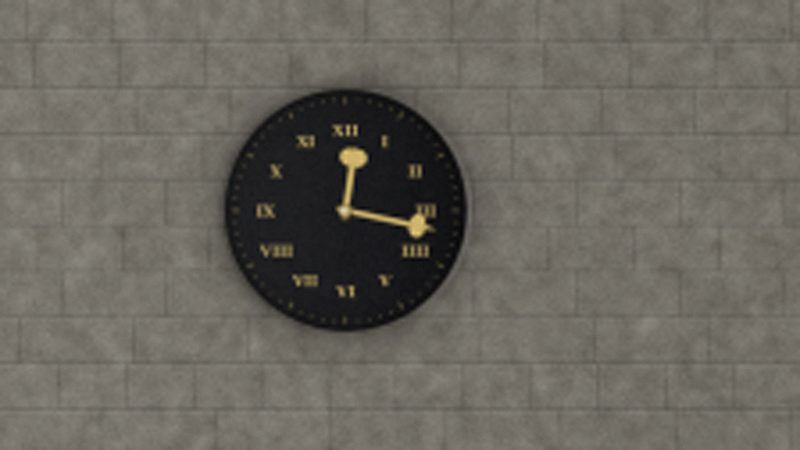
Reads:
h=12 m=17
